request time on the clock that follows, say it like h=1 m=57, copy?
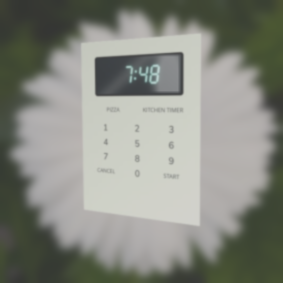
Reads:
h=7 m=48
